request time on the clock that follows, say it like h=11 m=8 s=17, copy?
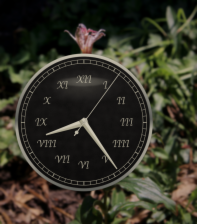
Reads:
h=8 m=24 s=6
